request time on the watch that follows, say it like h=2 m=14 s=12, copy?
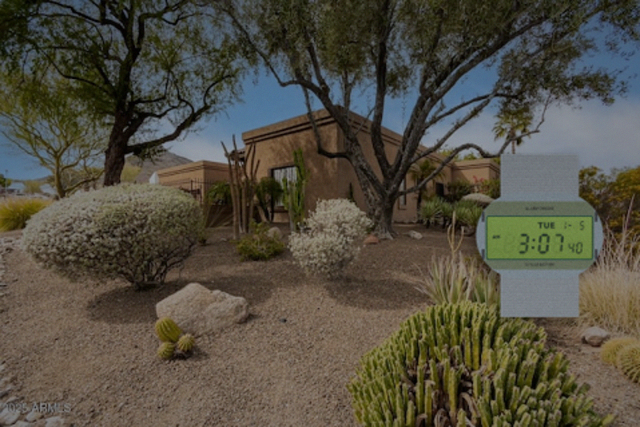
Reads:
h=3 m=7 s=40
